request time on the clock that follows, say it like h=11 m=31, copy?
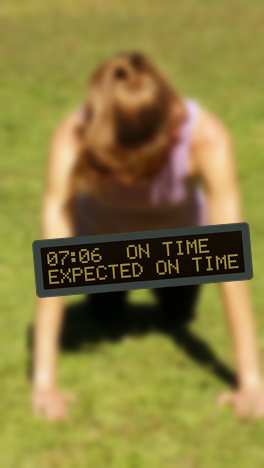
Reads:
h=7 m=6
